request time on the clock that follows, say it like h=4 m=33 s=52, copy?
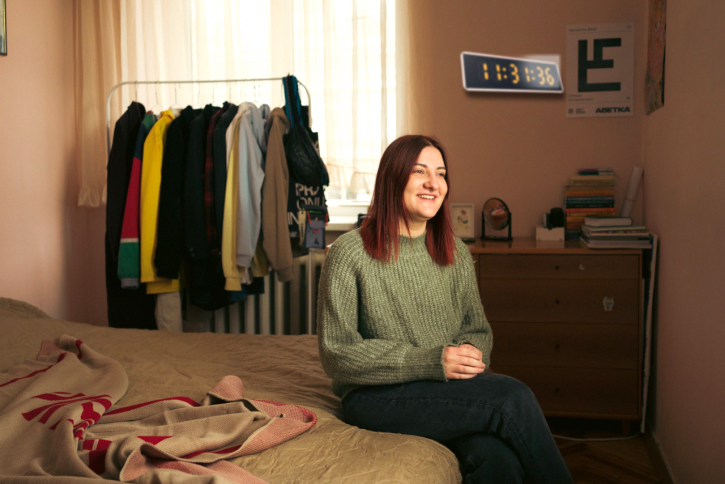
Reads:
h=11 m=31 s=36
